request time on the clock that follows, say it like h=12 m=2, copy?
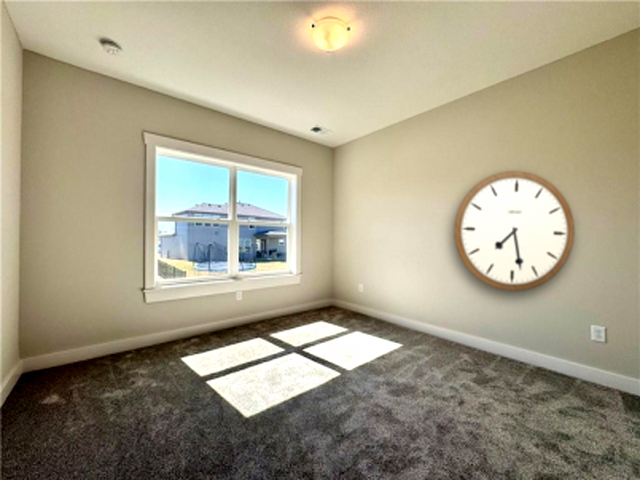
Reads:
h=7 m=28
